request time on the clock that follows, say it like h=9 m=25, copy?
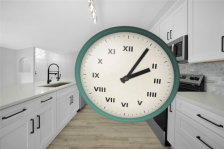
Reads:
h=2 m=5
